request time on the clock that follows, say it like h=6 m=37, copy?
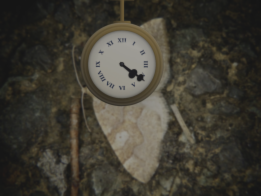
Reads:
h=4 m=21
